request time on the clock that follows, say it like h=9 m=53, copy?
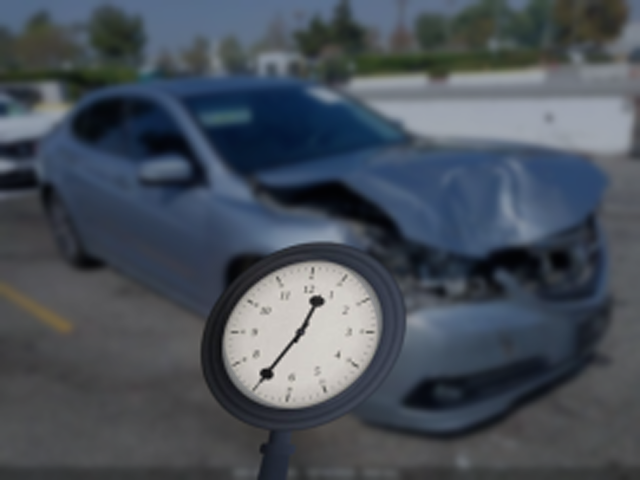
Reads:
h=12 m=35
